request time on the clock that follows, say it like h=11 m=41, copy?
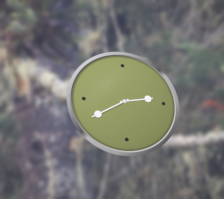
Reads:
h=2 m=40
